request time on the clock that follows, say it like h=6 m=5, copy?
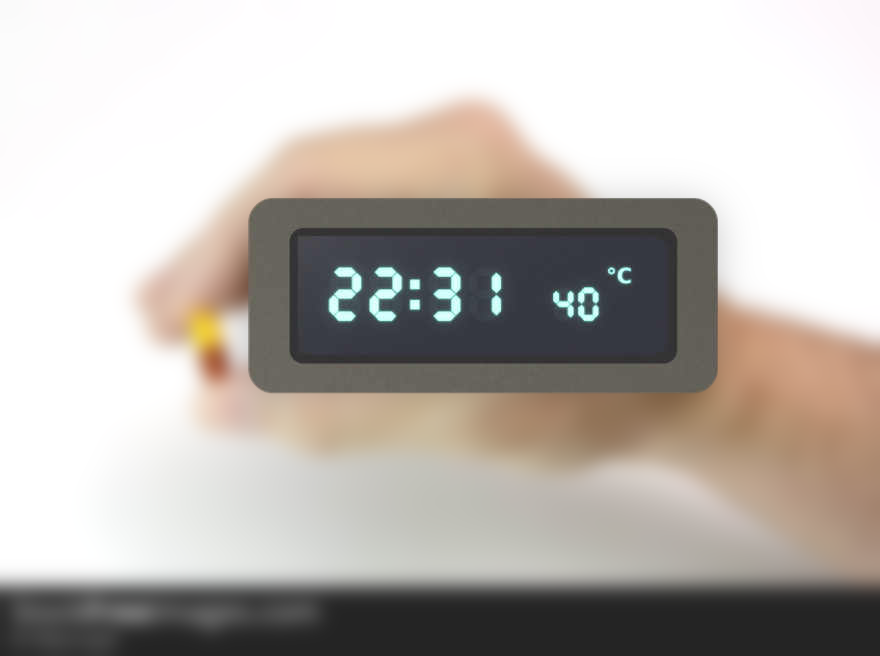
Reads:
h=22 m=31
